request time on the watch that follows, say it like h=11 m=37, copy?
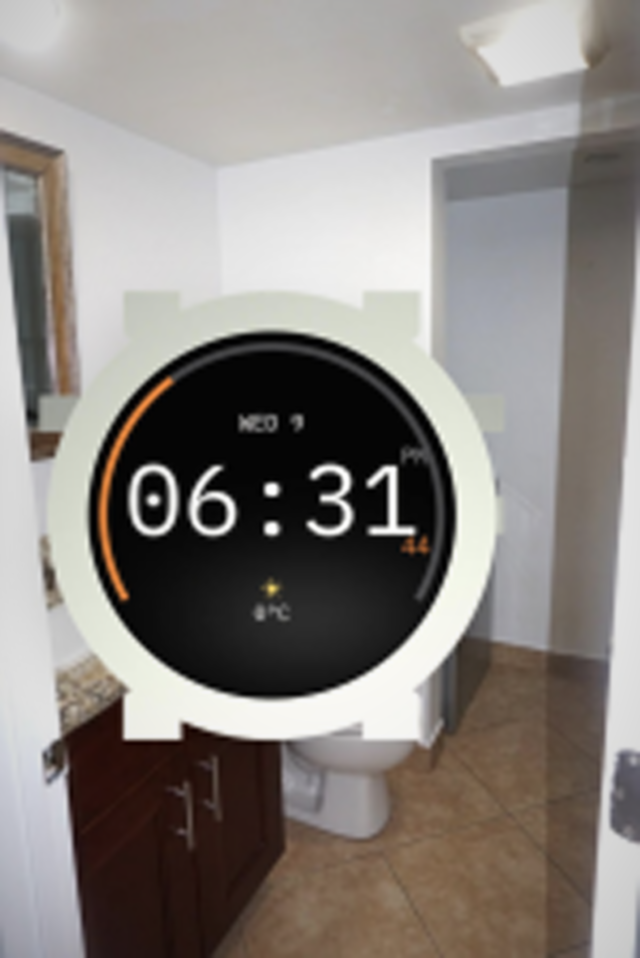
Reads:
h=6 m=31
